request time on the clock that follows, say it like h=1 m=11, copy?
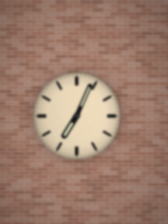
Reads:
h=7 m=4
